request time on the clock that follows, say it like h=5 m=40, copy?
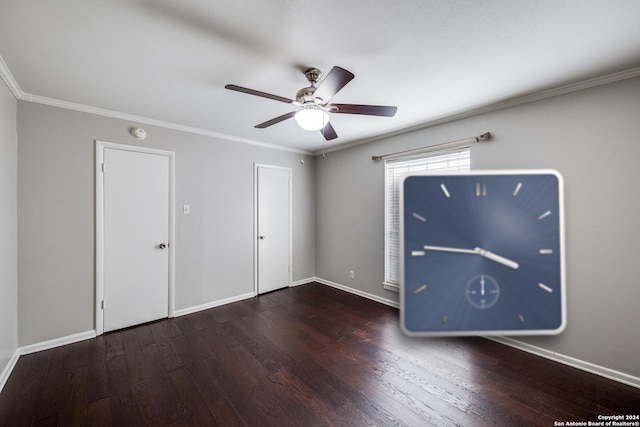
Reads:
h=3 m=46
